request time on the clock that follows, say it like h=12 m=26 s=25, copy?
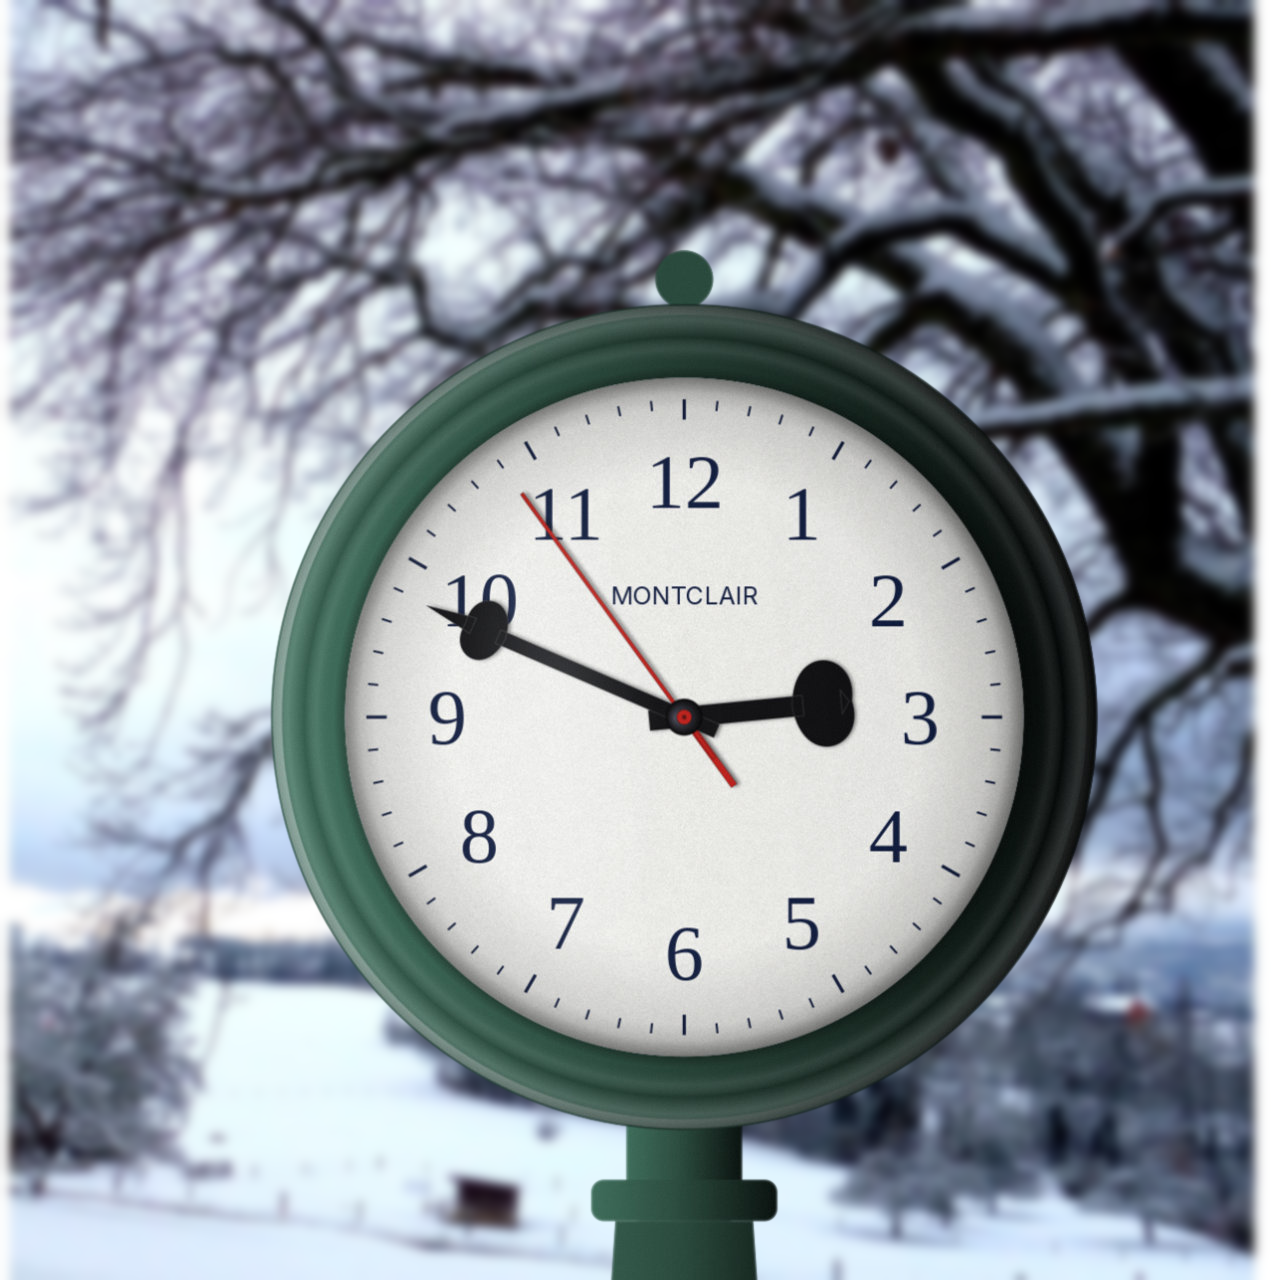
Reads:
h=2 m=48 s=54
